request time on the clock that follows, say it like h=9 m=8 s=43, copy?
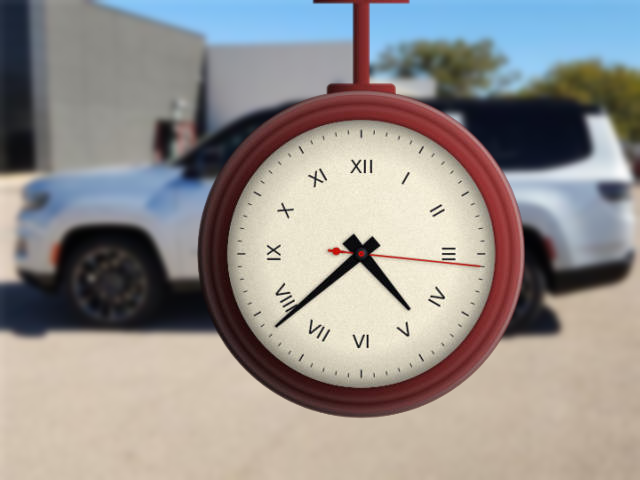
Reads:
h=4 m=38 s=16
